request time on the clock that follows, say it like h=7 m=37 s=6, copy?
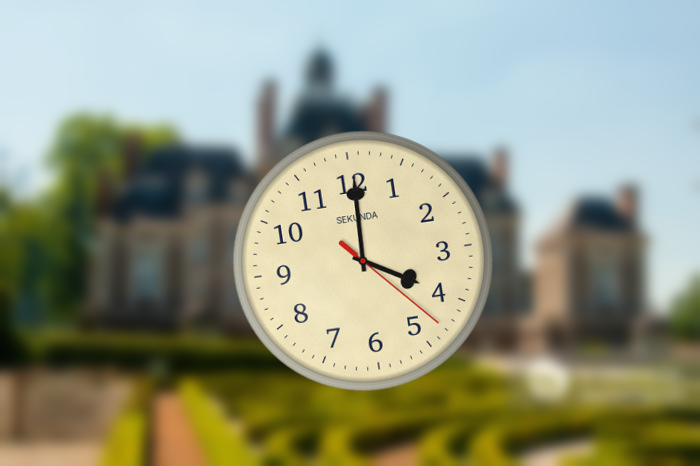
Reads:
h=4 m=0 s=23
